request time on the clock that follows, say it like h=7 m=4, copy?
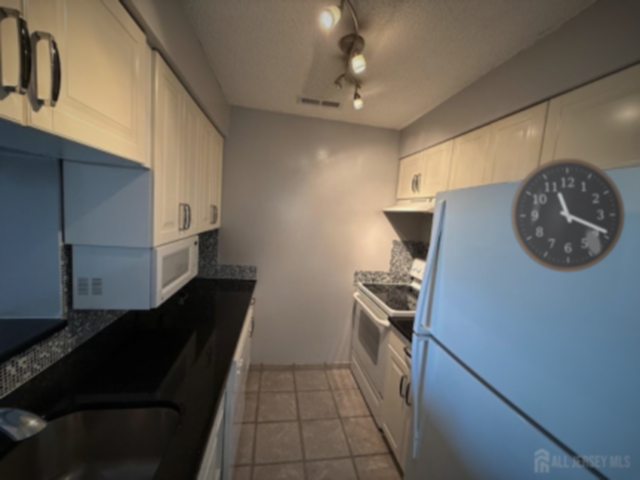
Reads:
h=11 m=19
